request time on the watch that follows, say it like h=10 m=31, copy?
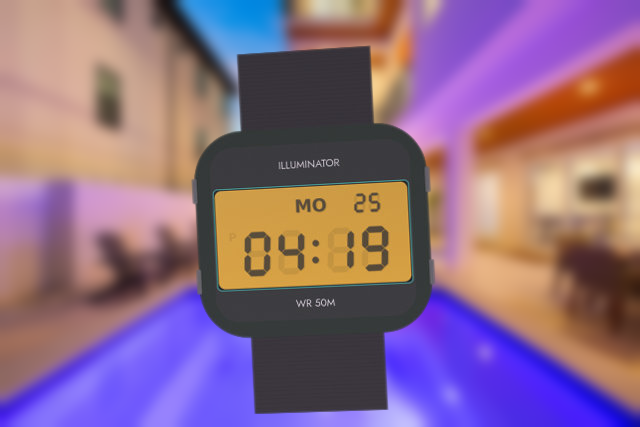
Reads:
h=4 m=19
